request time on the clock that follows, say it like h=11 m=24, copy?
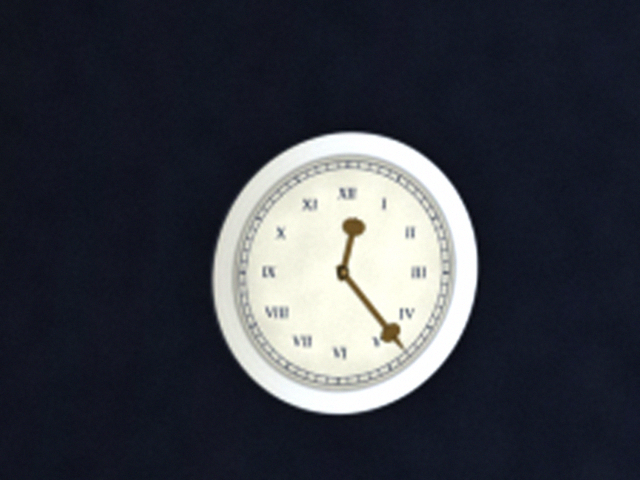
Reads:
h=12 m=23
